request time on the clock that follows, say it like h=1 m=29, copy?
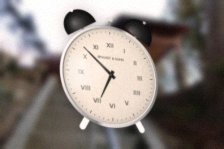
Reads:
h=6 m=52
